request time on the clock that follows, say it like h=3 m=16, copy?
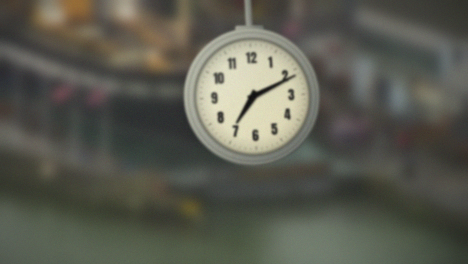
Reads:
h=7 m=11
